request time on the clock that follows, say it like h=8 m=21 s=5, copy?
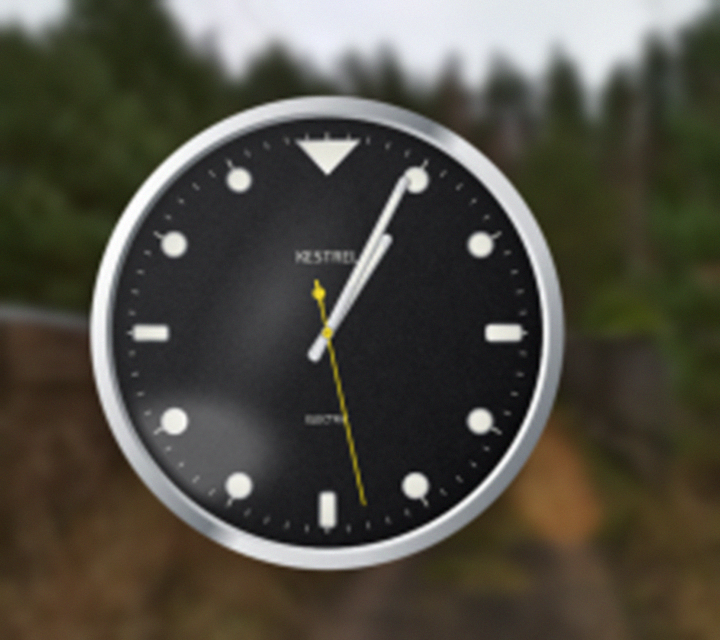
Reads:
h=1 m=4 s=28
